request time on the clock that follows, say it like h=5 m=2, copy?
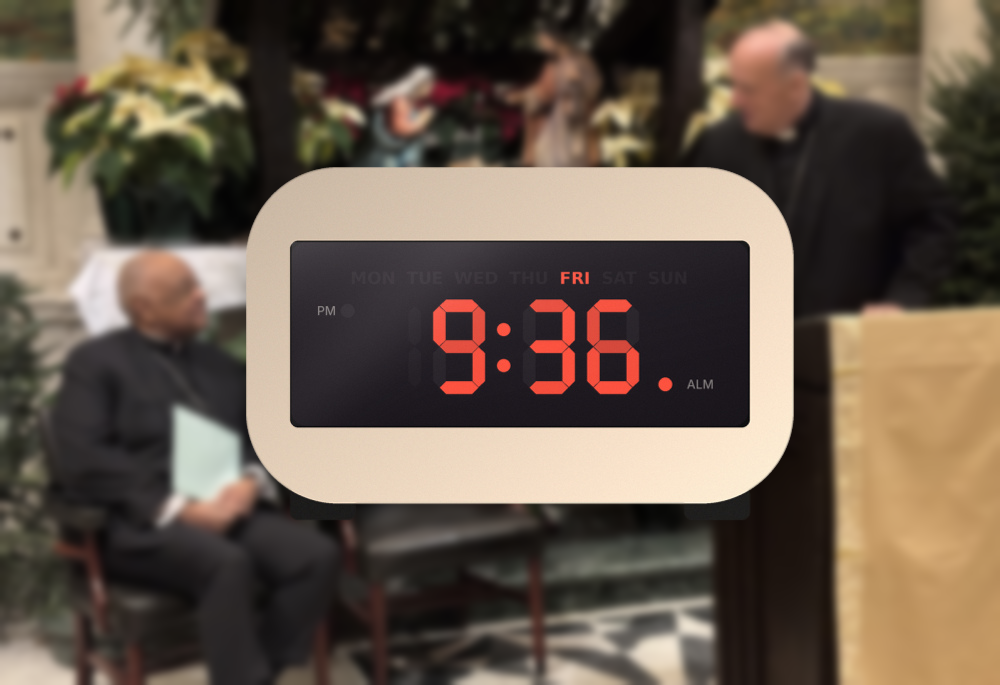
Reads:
h=9 m=36
